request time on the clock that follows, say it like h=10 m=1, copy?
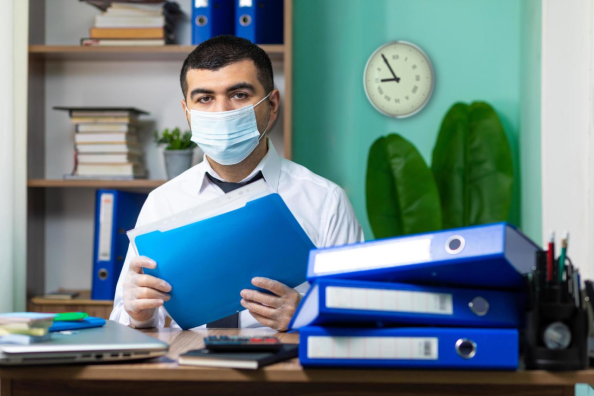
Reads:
h=8 m=55
